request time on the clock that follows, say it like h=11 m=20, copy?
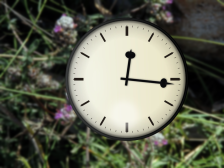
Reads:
h=12 m=16
